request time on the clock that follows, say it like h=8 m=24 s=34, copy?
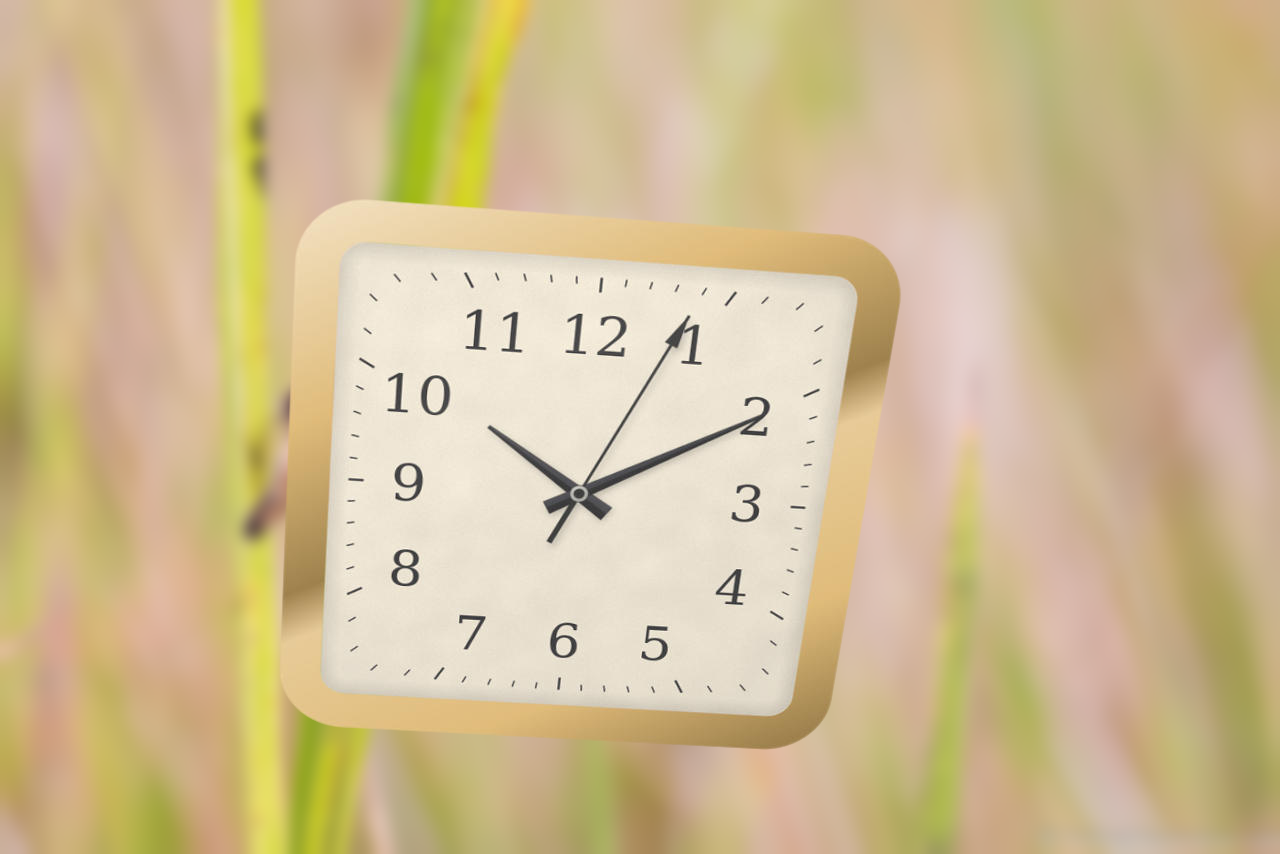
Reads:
h=10 m=10 s=4
